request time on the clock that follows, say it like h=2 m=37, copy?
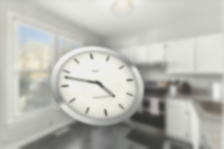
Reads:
h=4 m=48
